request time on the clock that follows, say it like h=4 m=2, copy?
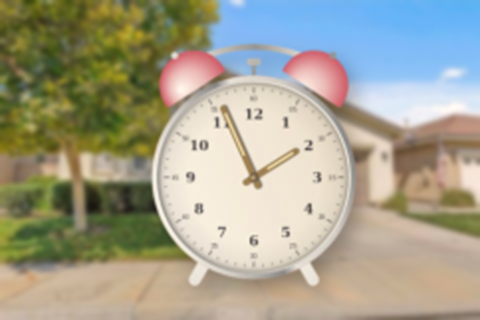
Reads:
h=1 m=56
